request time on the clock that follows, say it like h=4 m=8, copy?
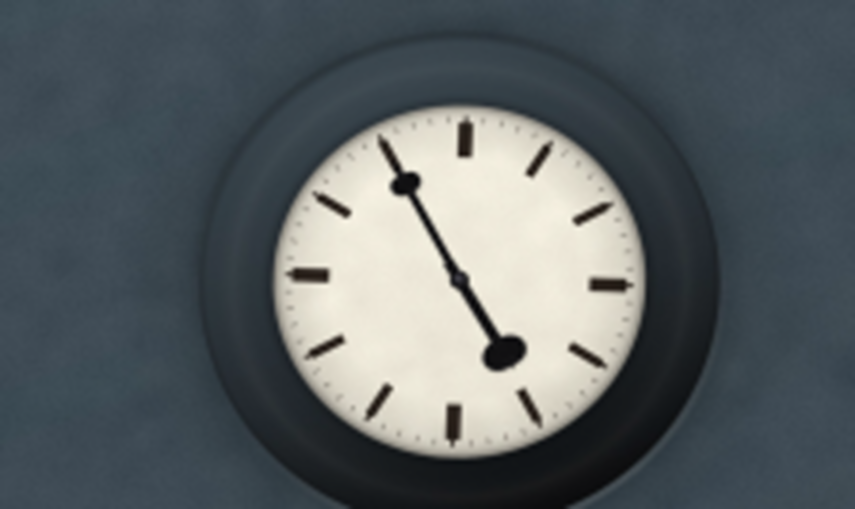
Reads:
h=4 m=55
